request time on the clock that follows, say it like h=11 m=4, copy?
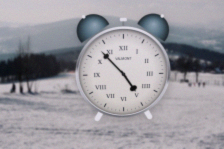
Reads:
h=4 m=53
